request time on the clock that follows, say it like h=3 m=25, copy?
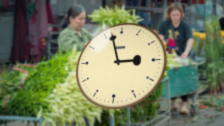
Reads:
h=2 m=57
